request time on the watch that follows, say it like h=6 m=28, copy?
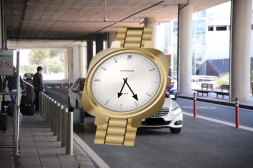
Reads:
h=6 m=24
